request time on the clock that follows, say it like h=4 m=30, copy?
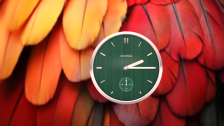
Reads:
h=2 m=15
